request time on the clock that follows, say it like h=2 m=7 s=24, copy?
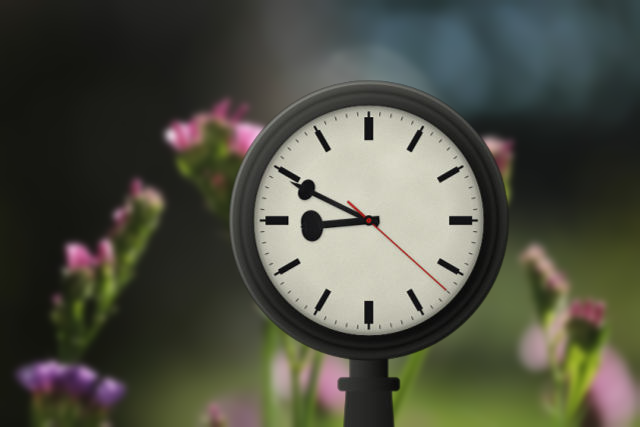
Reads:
h=8 m=49 s=22
